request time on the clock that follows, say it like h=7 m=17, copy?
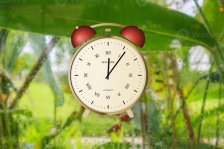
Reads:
h=12 m=6
